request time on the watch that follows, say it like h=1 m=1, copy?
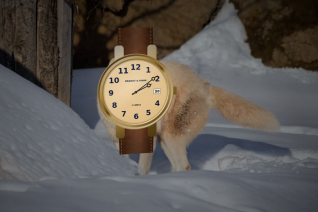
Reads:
h=2 m=9
